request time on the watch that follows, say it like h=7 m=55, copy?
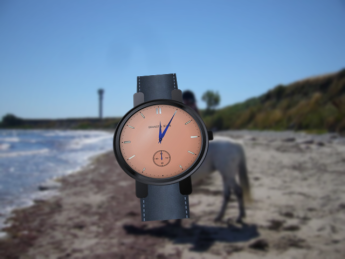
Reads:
h=12 m=5
